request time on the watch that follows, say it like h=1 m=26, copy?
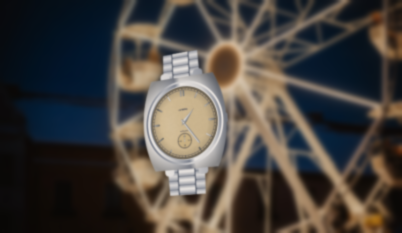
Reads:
h=1 m=24
